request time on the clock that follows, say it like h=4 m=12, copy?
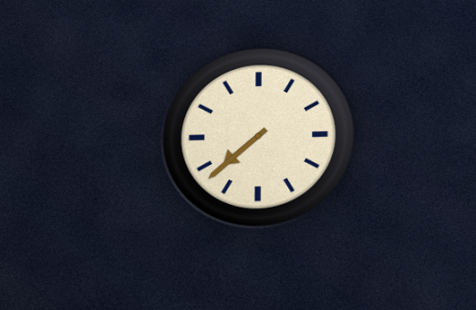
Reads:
h=7 m=38
